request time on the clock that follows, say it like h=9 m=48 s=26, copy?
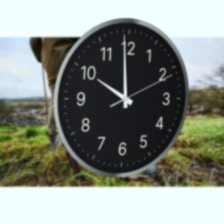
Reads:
h=9 m=59 s=11
